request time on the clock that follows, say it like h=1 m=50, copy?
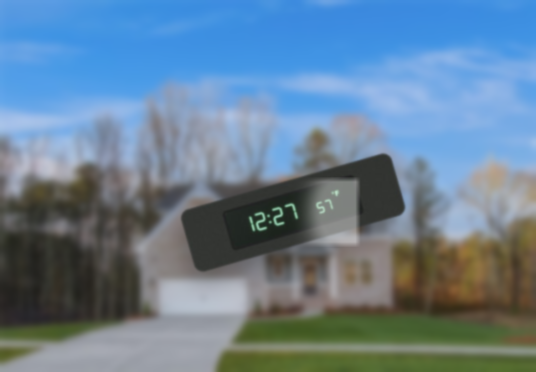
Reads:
h=12 m=27
